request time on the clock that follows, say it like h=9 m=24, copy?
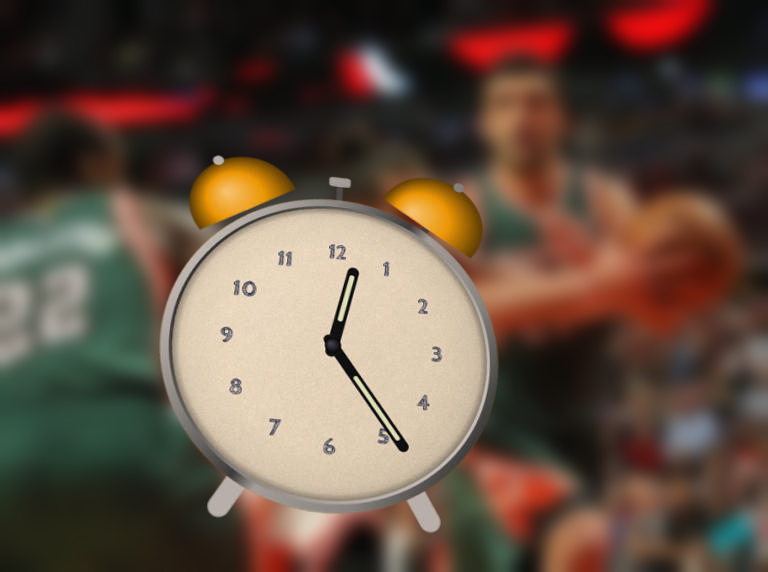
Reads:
h=12 m=24
